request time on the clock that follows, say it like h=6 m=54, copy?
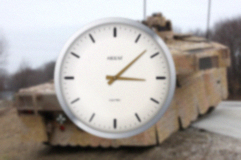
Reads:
h=3 m=8
